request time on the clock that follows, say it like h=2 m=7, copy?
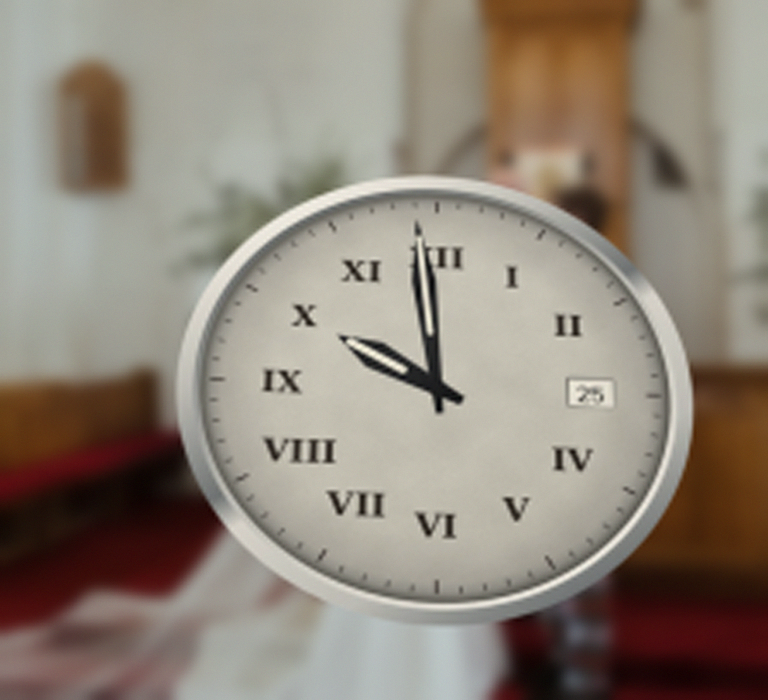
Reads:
h=9 m=59
